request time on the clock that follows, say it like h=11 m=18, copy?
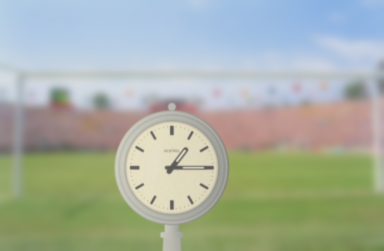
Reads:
h=1 m=15
